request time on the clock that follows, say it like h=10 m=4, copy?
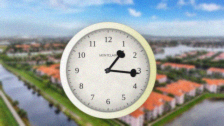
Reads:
h=1 m=16
